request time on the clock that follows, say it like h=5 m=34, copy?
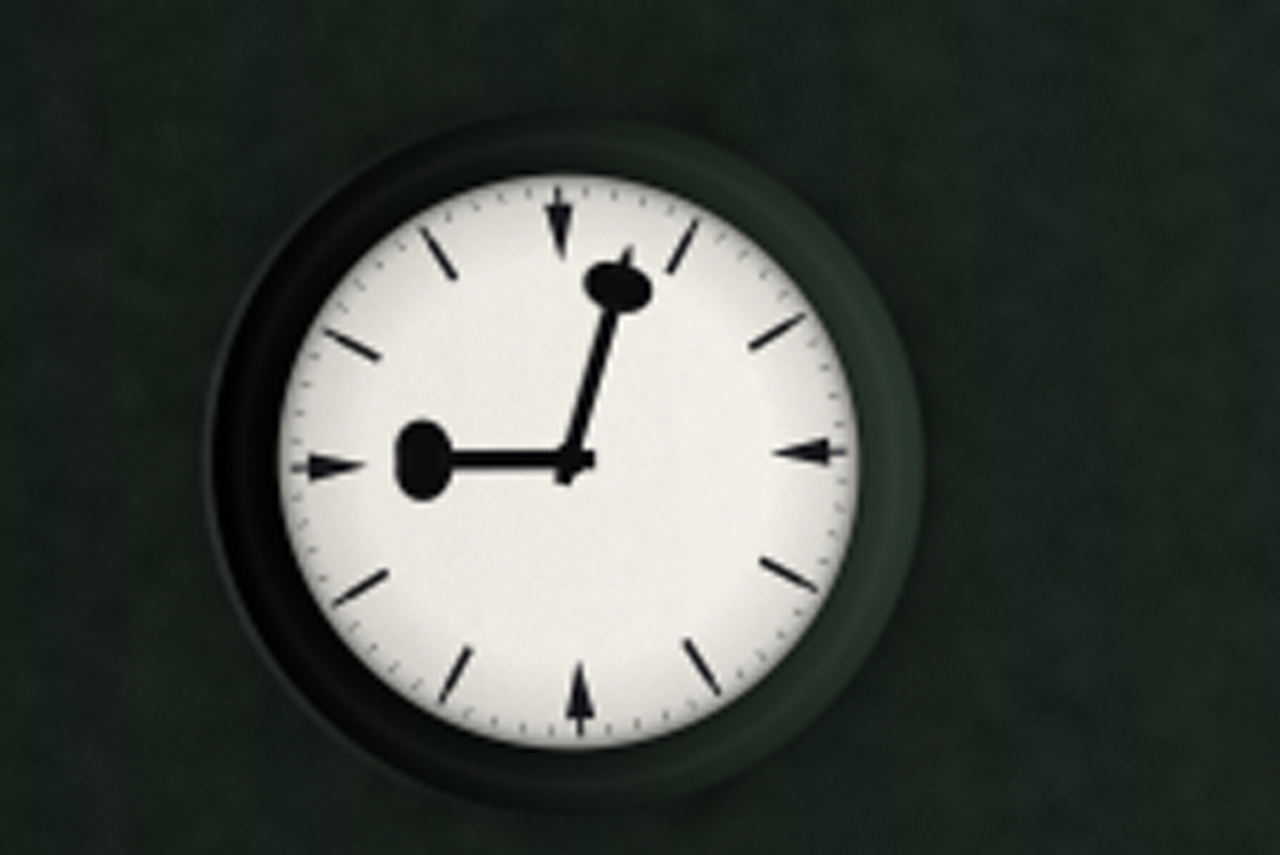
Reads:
h=9 m=3
